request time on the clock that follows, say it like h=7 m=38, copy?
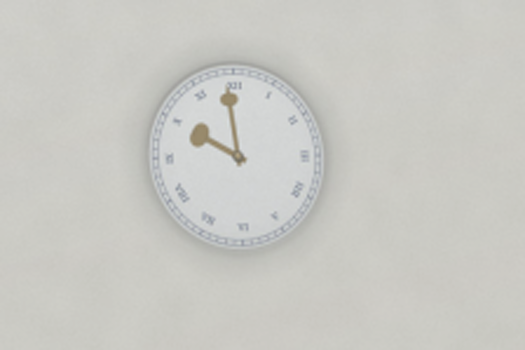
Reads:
h=9 m=59
